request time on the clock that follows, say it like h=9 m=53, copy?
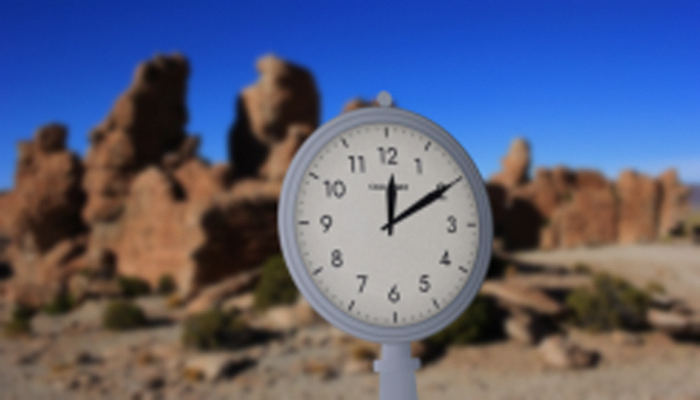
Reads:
h=12 m=10
